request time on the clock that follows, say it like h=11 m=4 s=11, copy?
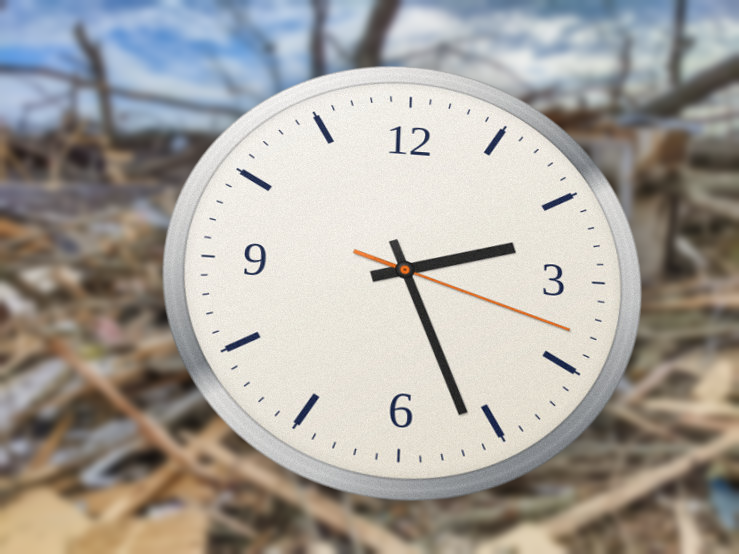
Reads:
h=2 m=26 s=18
